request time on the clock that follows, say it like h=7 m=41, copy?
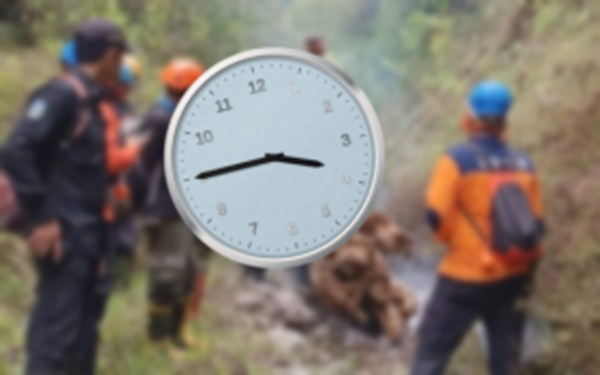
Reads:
h=3 m=45
